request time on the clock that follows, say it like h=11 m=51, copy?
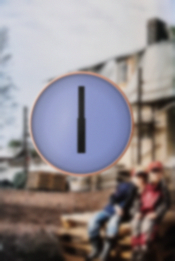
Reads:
h=6 m=0
